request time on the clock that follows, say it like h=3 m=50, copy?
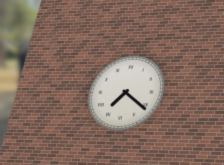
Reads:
h=7 m=21
